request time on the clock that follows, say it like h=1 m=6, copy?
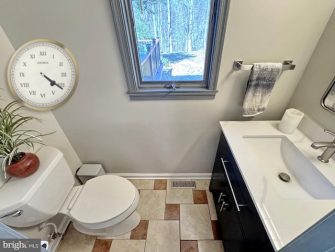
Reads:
h=4 m=21
